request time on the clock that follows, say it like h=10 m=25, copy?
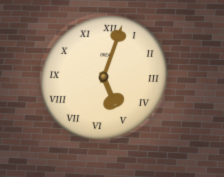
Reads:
h=5 m=2
